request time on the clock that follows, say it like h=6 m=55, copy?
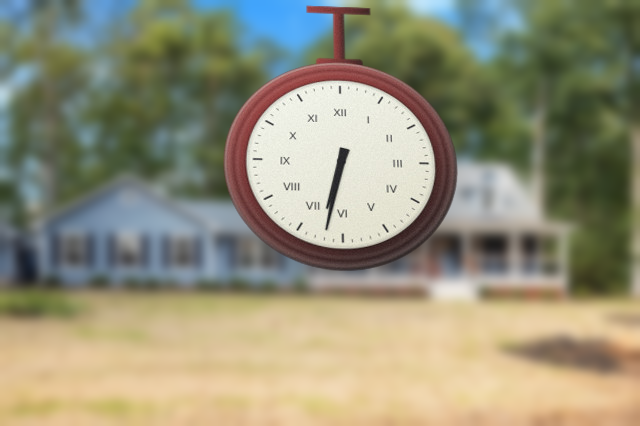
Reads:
h=6 m=32
